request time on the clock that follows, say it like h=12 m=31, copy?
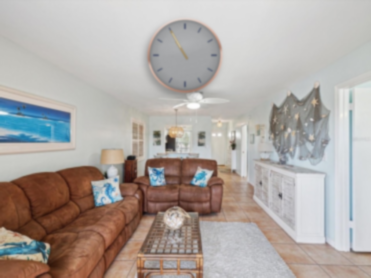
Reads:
h=10 m=55
